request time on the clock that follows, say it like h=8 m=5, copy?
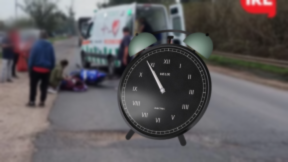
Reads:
h=10 m=54
